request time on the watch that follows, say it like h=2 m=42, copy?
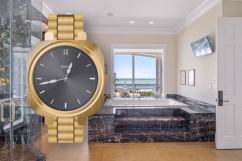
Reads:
h=12 m=43
